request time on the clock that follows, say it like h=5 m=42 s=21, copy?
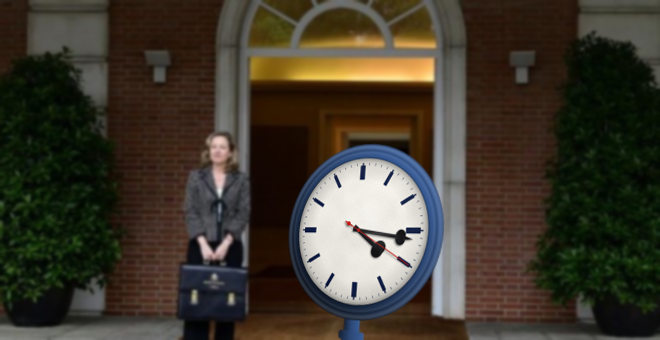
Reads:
h=4 m=16 s=20
